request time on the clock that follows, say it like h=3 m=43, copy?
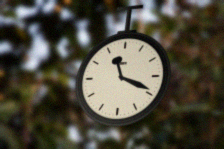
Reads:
h=11 m=19
